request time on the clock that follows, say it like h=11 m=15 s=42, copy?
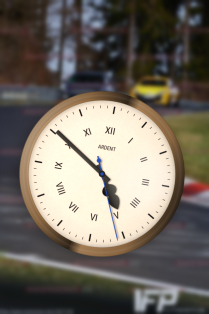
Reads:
h=4 m=50 s=26
